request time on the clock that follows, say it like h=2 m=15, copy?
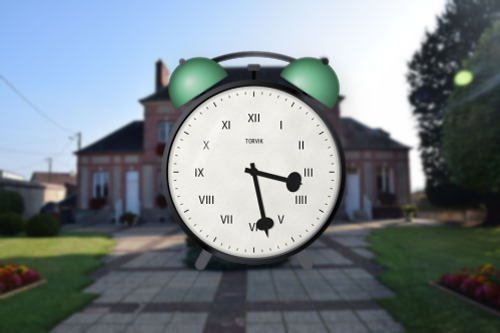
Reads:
h=3 m=28
